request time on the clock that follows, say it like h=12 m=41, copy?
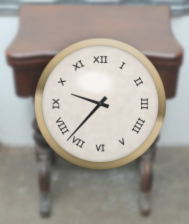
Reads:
h=9 m=37
